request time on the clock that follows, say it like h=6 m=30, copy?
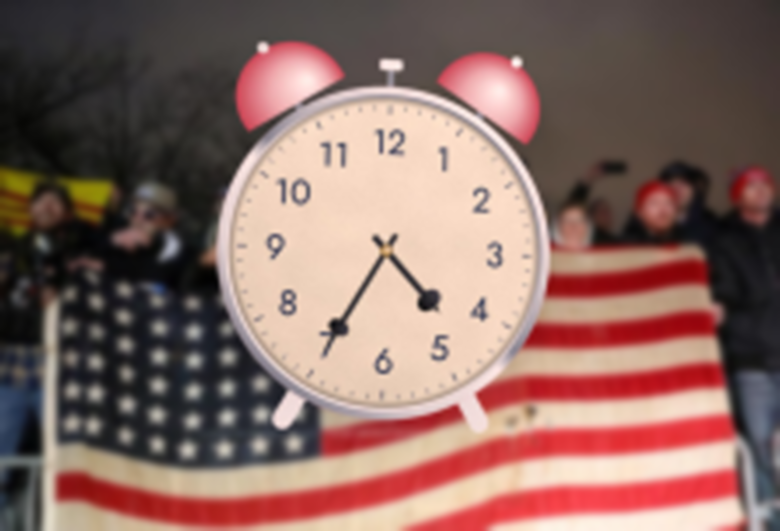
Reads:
h=4 m=35
